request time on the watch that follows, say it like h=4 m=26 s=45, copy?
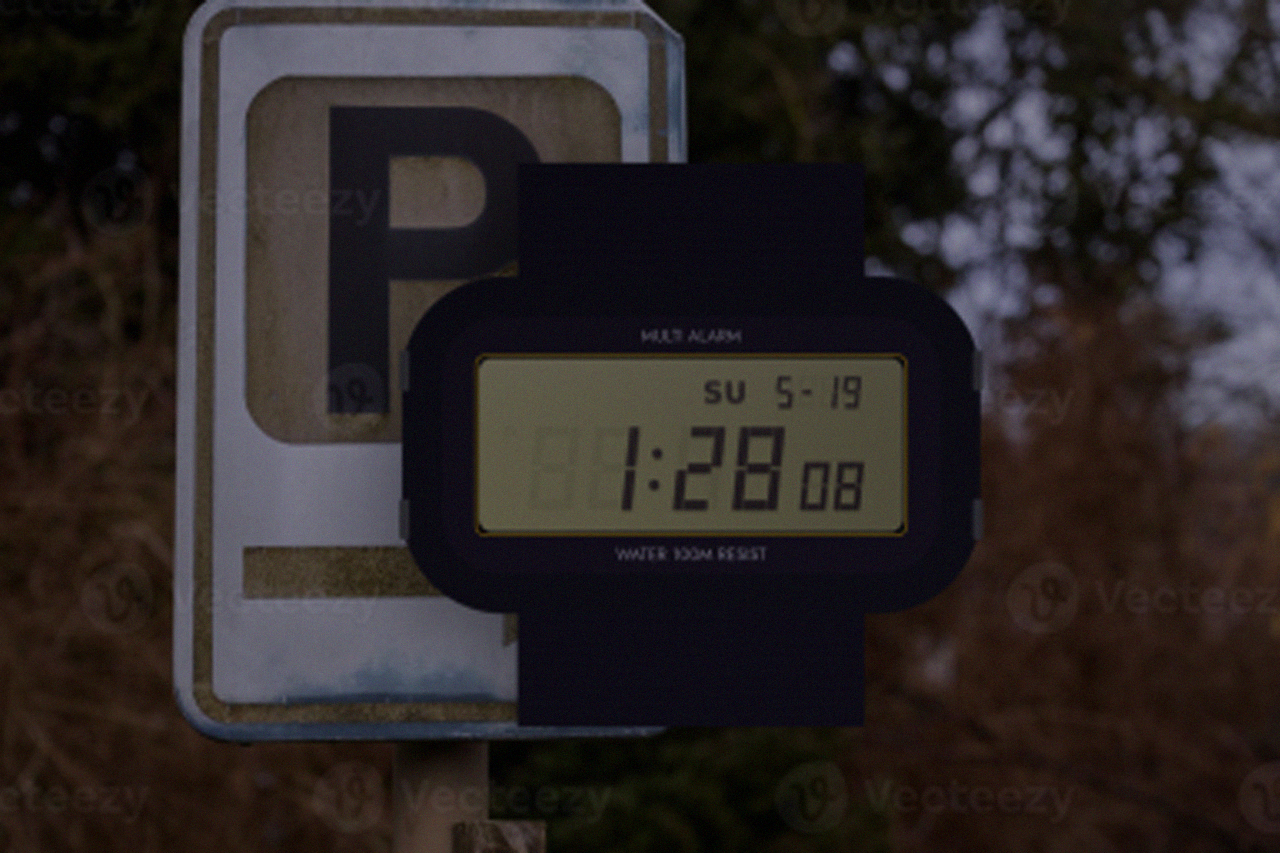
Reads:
h=1 m=28 s=8
